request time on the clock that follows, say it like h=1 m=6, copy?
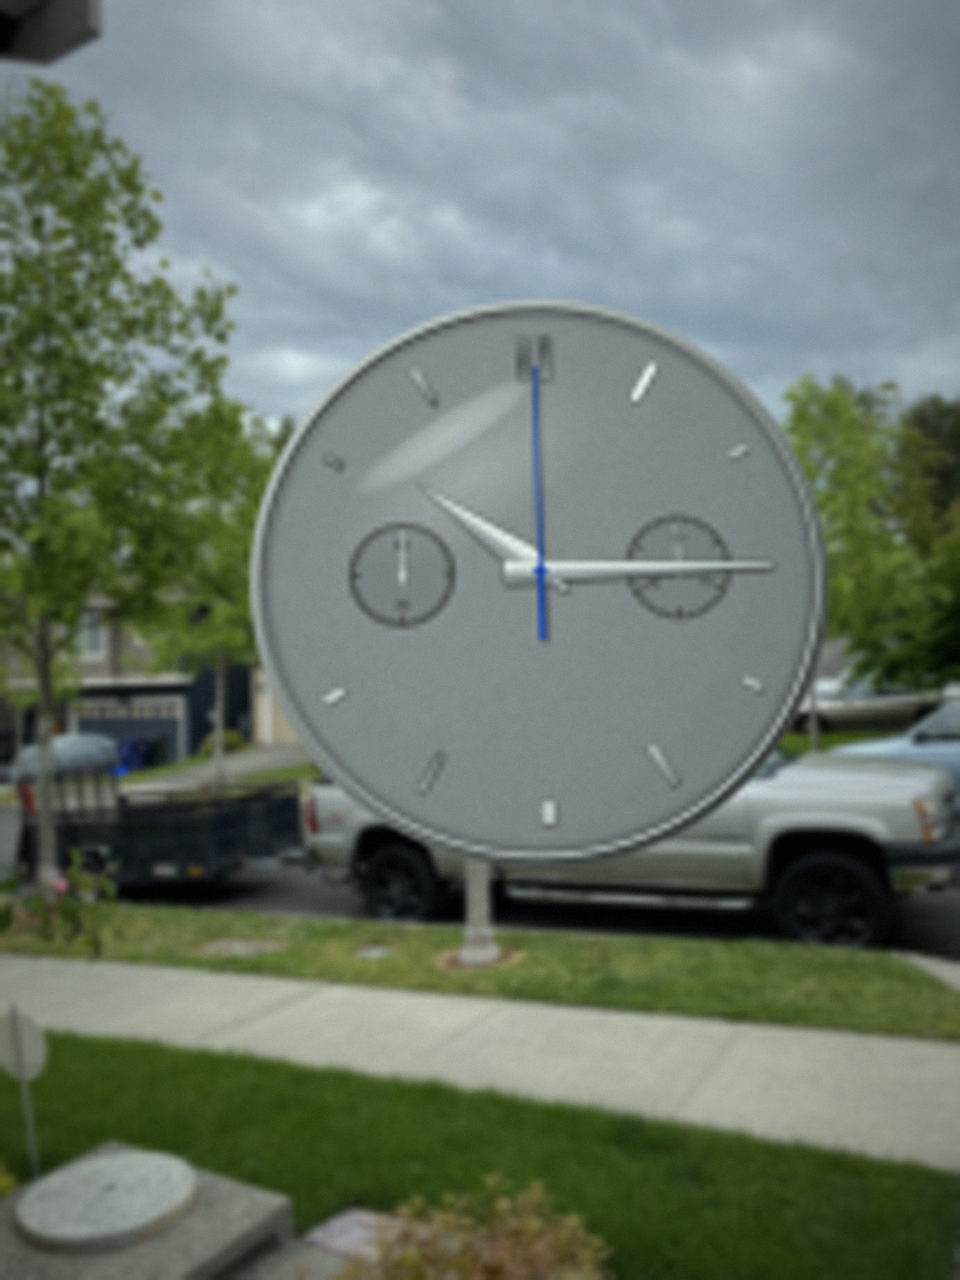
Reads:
h=10 m=15
